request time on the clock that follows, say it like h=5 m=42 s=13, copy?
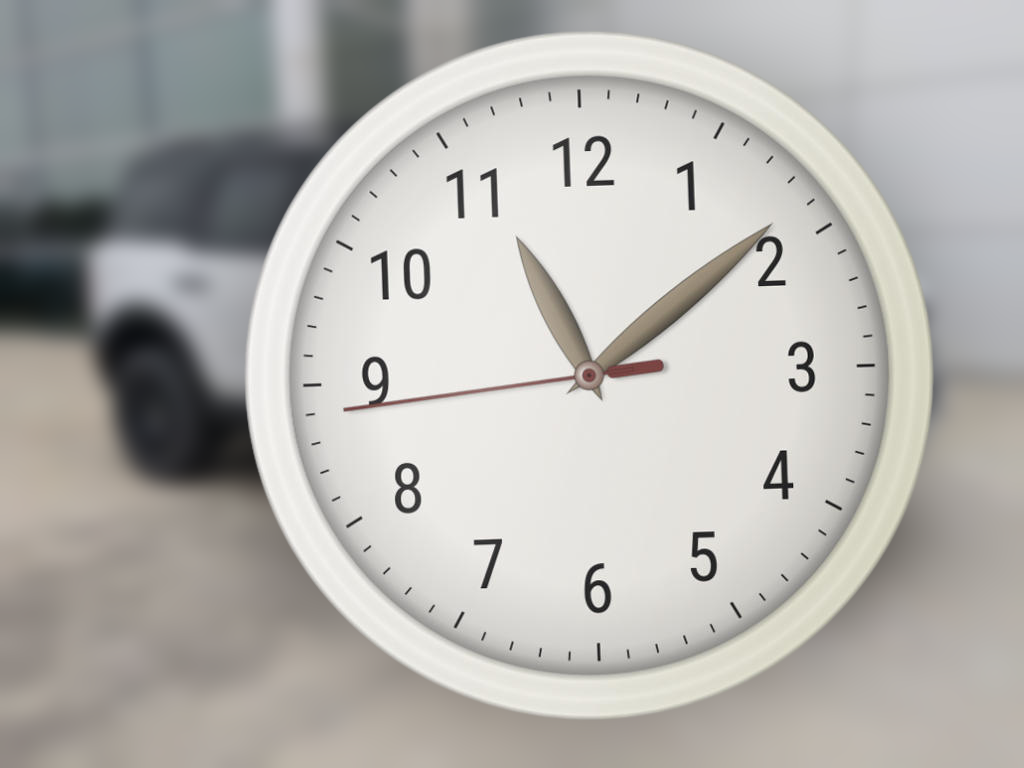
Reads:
h=11 m=8 s=44
